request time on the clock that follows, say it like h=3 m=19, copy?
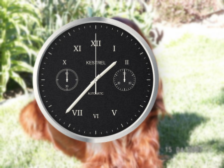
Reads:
h=1 m=37
